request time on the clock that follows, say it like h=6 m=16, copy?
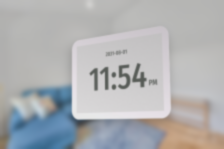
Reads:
h=11 m=54
